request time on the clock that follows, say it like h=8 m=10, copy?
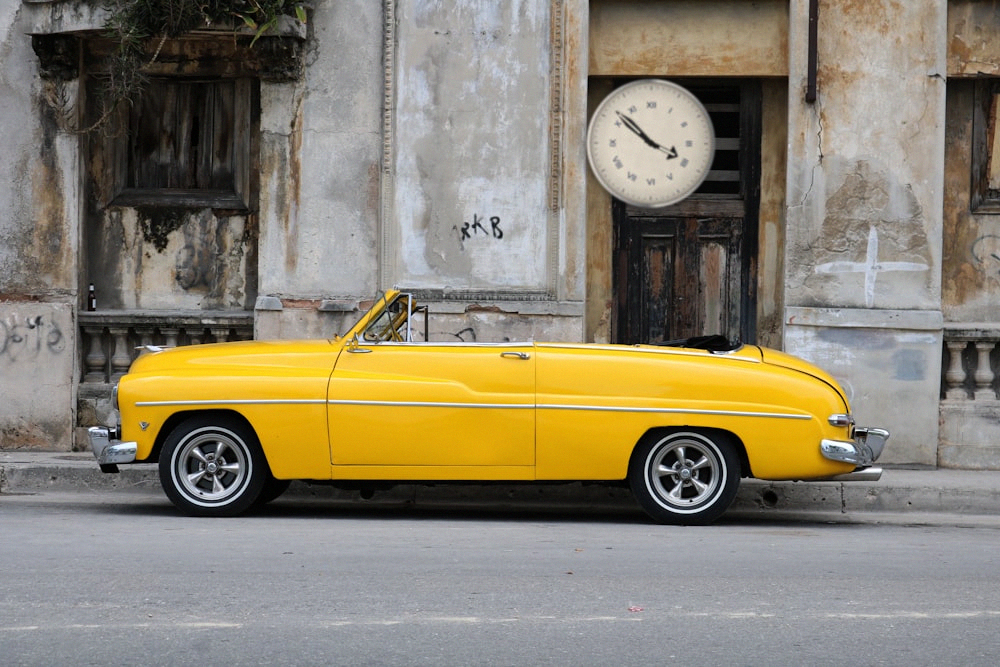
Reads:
h=3 m=52
